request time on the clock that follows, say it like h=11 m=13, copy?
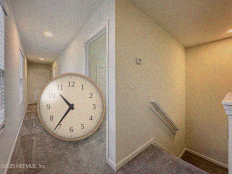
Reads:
h=10 m=36
